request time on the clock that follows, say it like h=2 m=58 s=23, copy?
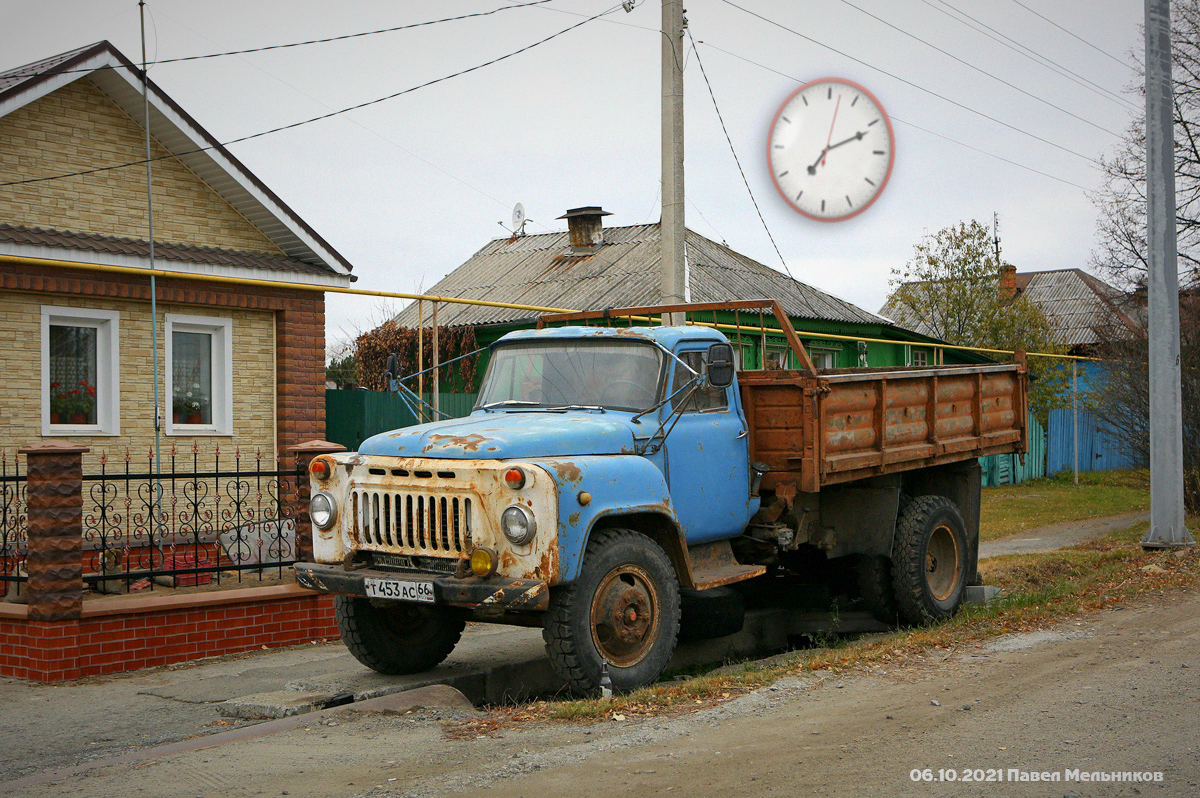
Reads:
h=7 m=11 s=2
